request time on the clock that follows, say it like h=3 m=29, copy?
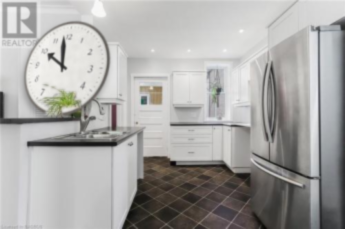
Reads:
h=9 m=58
